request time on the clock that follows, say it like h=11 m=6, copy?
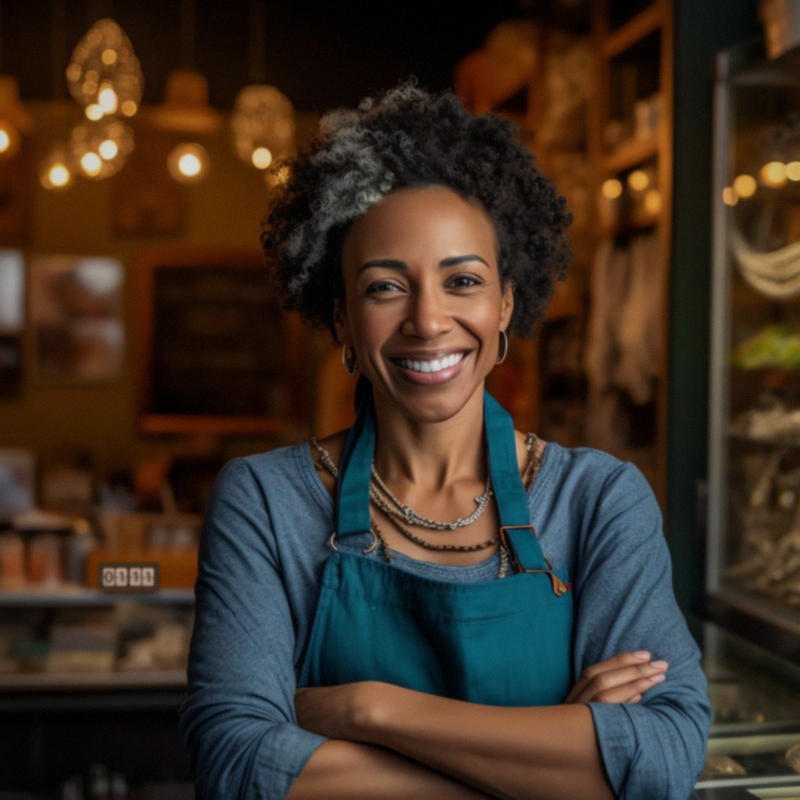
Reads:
h=1 m=11
